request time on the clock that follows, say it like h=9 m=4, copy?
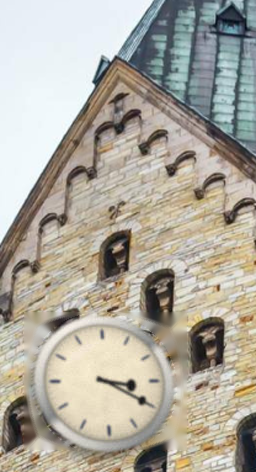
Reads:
h=3 m=20
